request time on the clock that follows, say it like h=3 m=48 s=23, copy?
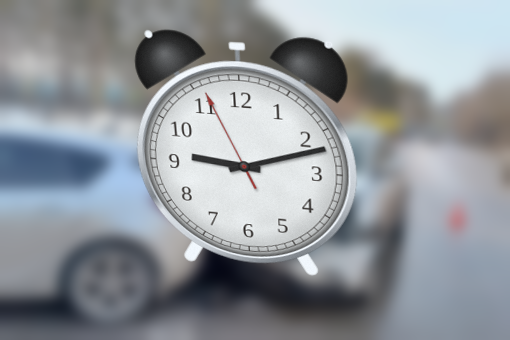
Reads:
h=9 m=11 s=56
